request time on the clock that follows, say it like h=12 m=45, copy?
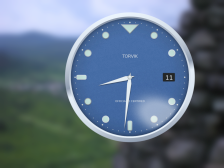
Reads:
h=8 m=31
